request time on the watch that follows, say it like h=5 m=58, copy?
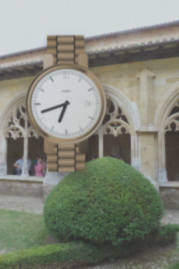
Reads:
h=6 m=42
